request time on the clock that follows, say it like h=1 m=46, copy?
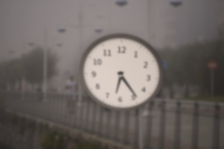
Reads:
h=6 m=24
